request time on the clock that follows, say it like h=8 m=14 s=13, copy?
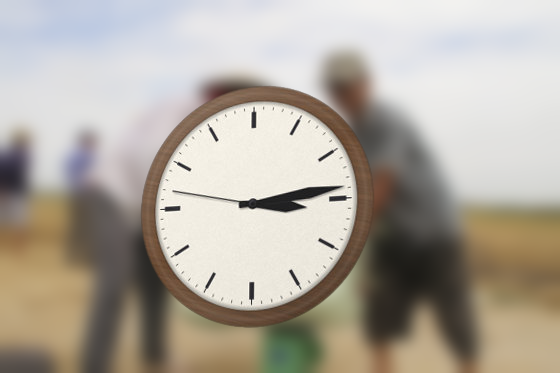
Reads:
h=3 m=13 s=47
